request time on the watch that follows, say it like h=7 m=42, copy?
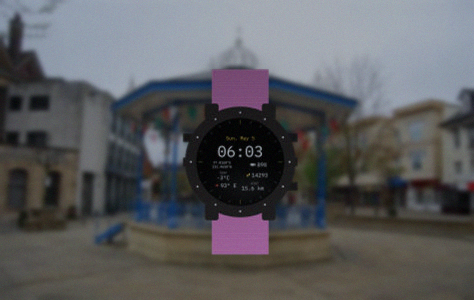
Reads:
h=6 m=3
